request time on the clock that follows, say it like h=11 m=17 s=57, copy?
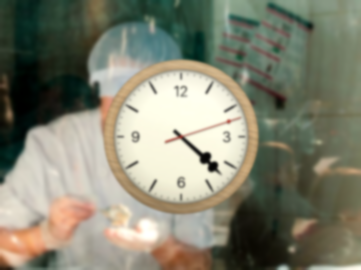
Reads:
h=4 m=22 s=12
